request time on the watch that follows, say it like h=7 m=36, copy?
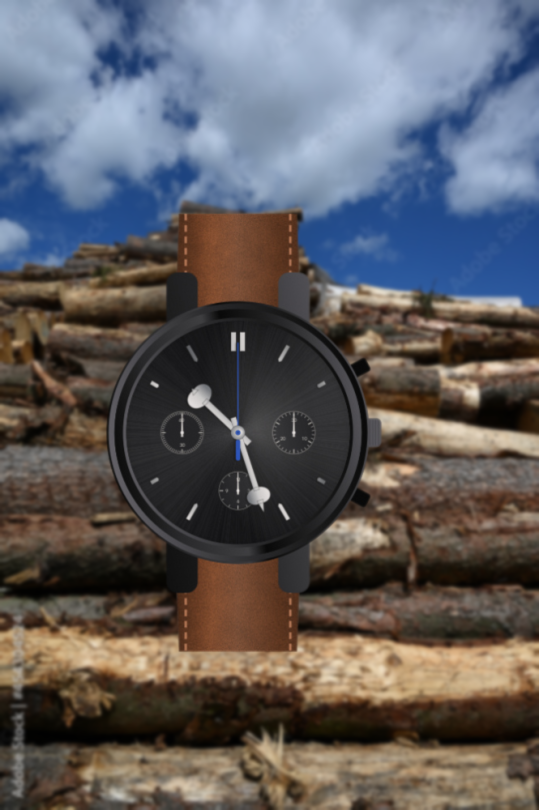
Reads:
h=10 m=27
